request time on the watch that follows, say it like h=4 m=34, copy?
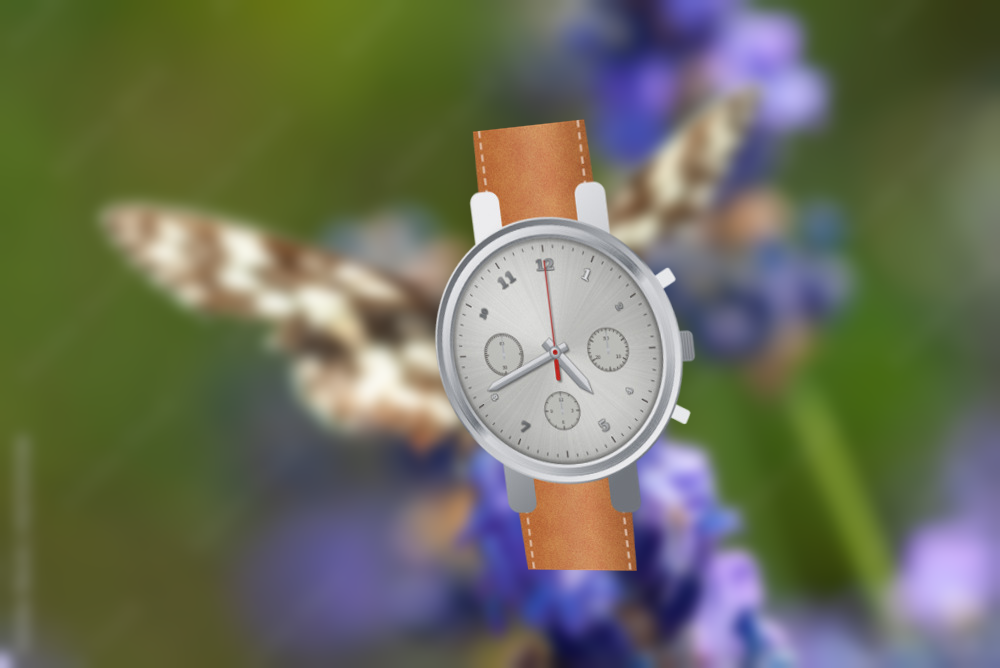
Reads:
h=4 m=41
